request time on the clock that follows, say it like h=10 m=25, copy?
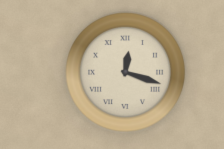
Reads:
h=12 m=18
